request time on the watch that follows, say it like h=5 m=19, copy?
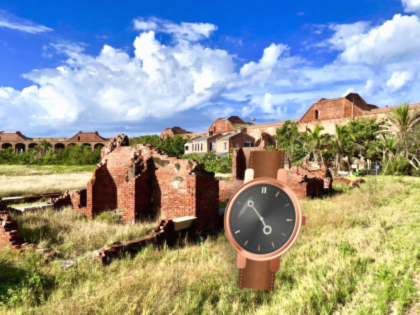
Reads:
h=4 m=53
